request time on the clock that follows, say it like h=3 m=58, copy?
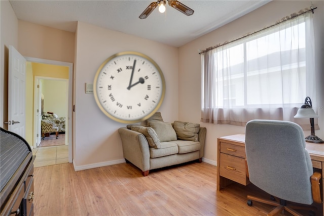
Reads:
h=2 m=2
